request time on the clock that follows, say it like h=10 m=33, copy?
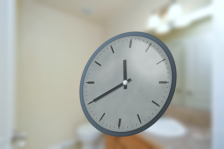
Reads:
h=11 m=40
